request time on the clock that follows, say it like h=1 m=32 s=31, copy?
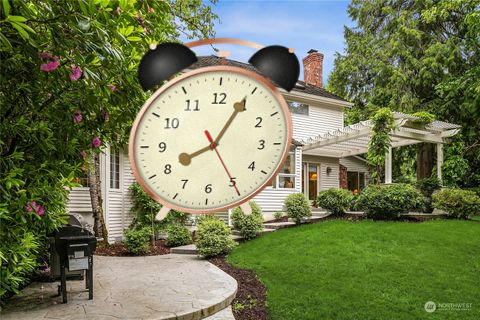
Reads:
h=8 m=4 s=25
